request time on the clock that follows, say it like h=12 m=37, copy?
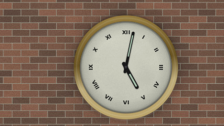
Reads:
h=5 m=2
